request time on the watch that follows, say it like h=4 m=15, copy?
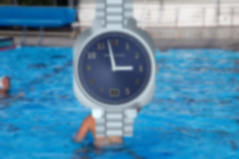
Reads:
h=2 m=58
